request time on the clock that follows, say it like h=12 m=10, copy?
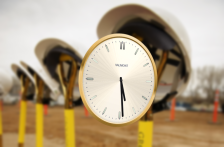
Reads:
h=5 m=29
